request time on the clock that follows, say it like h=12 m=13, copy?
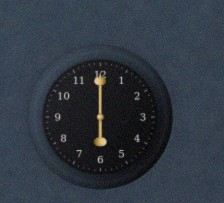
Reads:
h=6 m=0
